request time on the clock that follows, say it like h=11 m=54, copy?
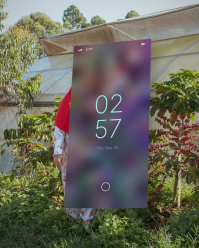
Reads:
h=2 m=57
